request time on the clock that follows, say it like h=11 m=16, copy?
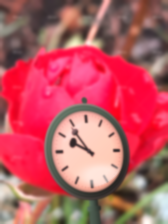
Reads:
h=9 m=54
